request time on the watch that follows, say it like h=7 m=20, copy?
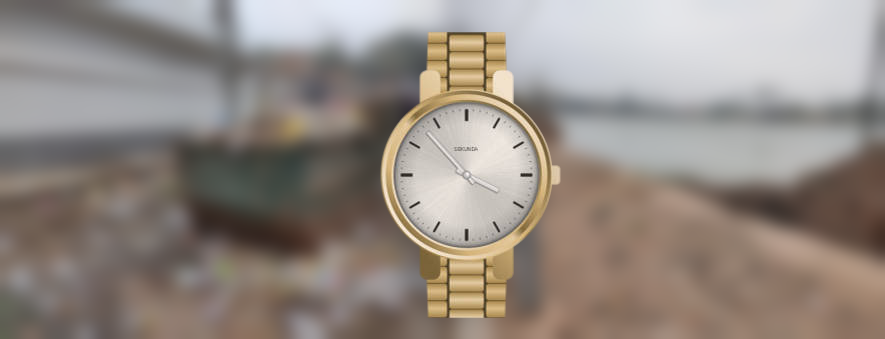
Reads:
h=3 m=53
